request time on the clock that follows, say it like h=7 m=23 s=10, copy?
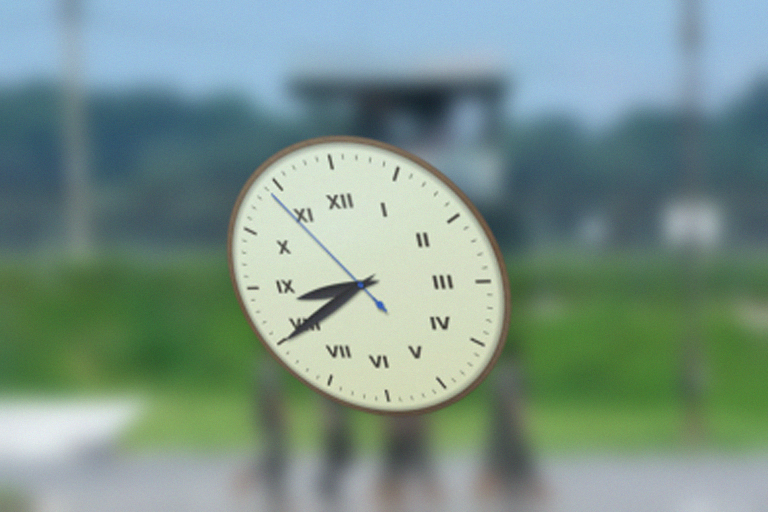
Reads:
h=8 m=39 s=54
